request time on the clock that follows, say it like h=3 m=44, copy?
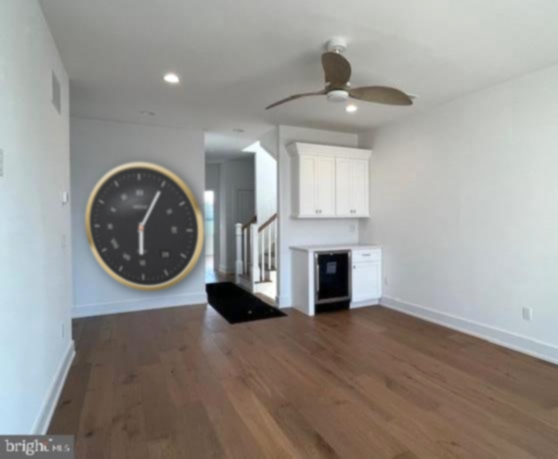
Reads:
h=6 m=5
